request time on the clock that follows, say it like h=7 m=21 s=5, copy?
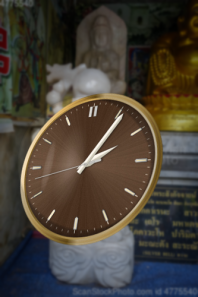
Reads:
h=2 m=5 s=43
